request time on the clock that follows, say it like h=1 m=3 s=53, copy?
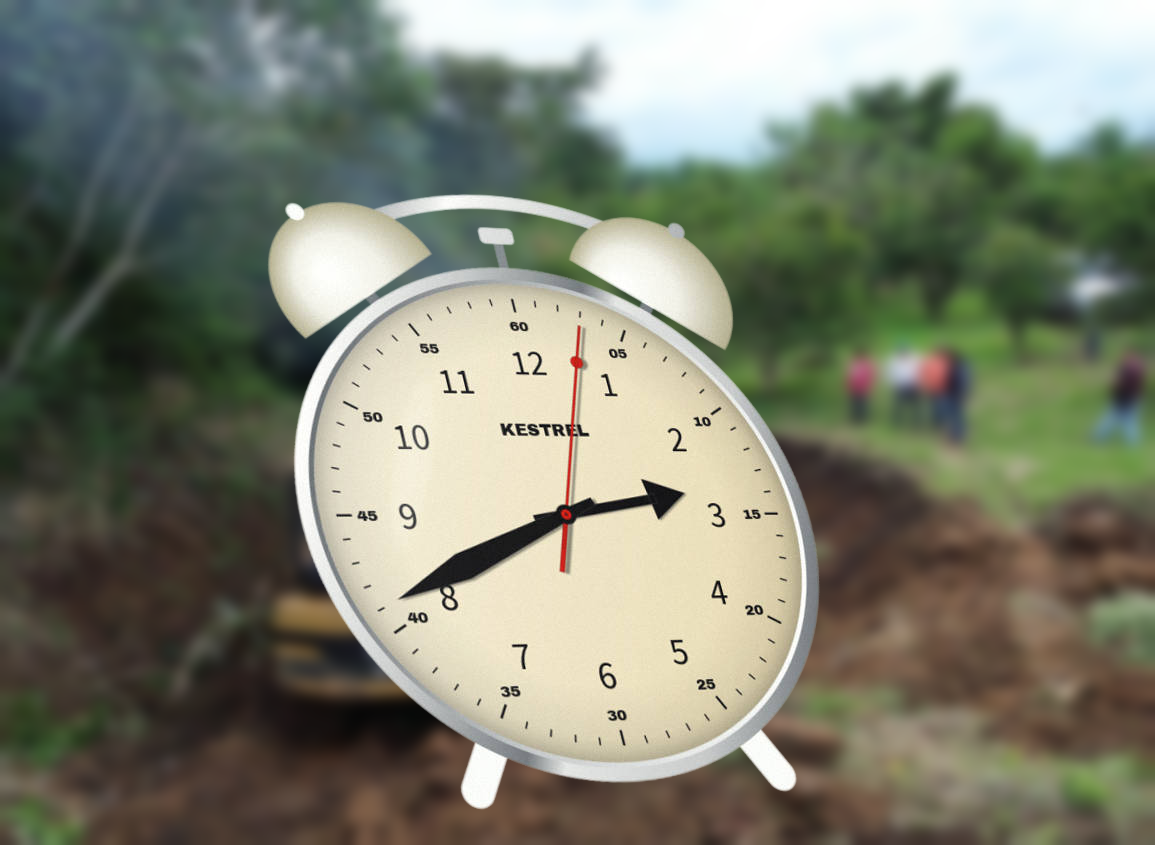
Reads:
h=2 m=41 s=3
